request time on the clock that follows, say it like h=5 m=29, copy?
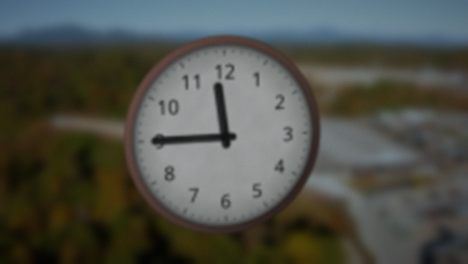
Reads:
h=11 m=45
